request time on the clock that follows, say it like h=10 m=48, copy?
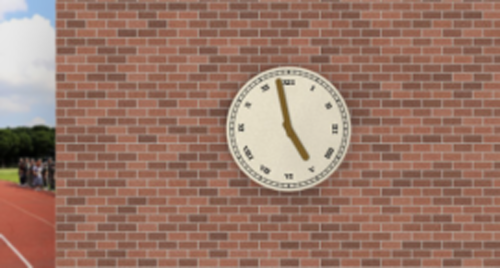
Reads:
h=4 m=58
